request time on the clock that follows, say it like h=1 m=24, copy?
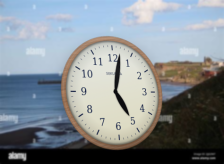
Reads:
h=5 m=2
